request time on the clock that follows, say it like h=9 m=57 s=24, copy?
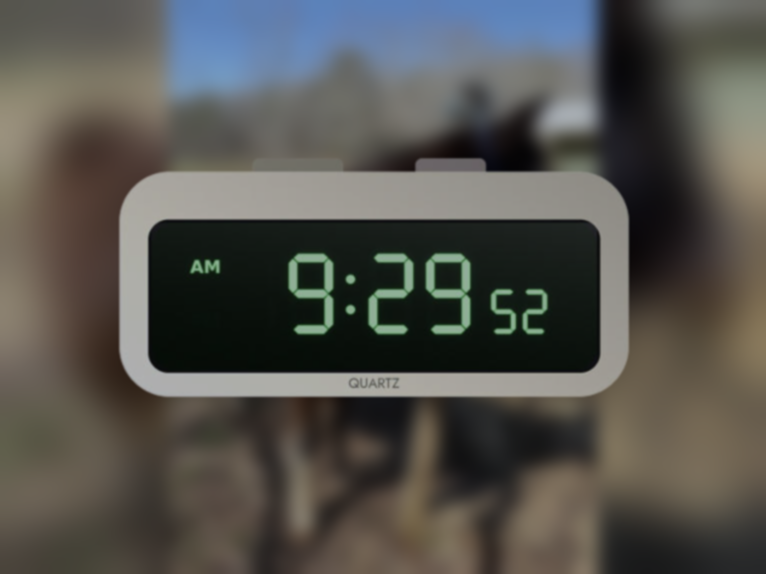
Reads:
h=9 m=29 s=52
